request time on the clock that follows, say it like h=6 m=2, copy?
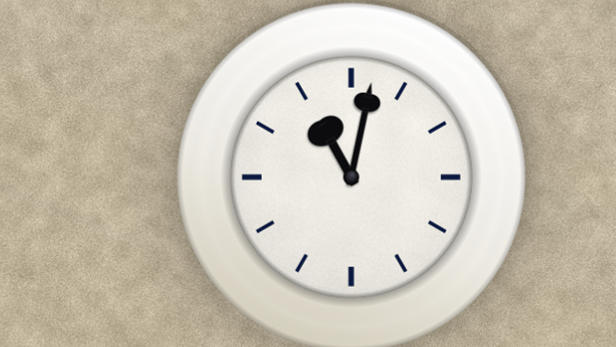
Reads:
h=11 m=2
